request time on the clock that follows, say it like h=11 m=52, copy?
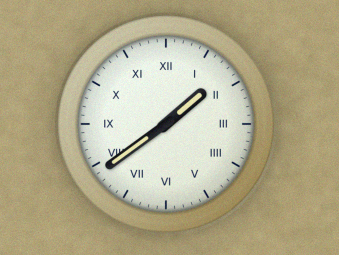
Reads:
h=1 m=39
